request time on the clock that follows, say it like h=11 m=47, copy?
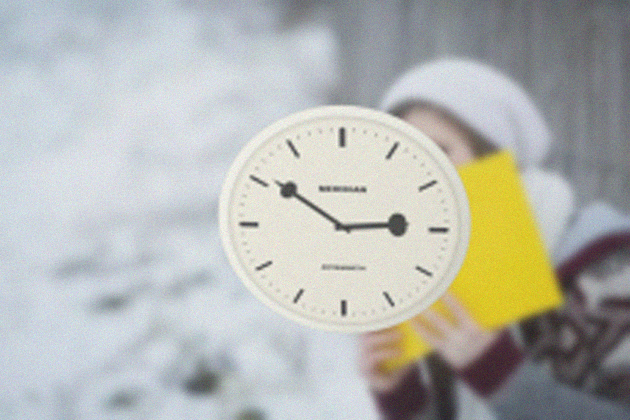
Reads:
h=2 m=51
